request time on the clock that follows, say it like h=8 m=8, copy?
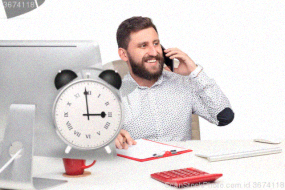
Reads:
h=2 m=59
